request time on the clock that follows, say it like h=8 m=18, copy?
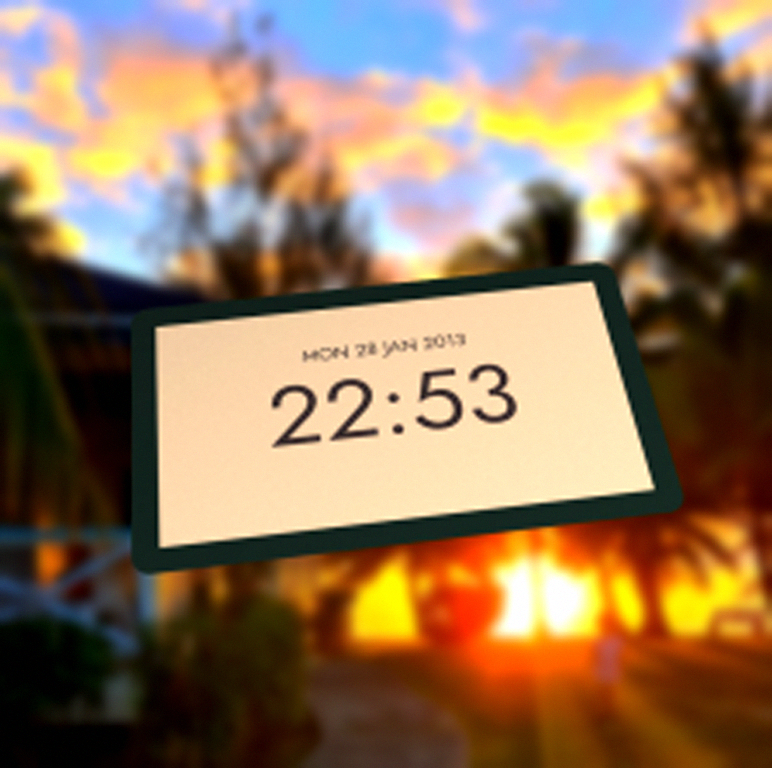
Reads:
h=22 m=53
